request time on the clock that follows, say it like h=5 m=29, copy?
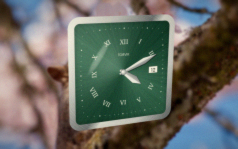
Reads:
h=4 m=11
